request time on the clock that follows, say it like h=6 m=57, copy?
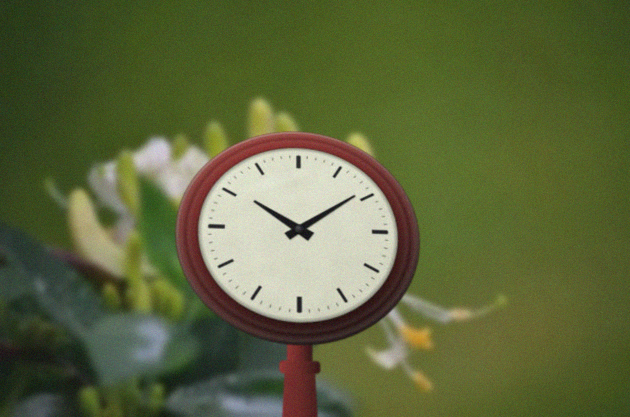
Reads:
h=10 m=9
